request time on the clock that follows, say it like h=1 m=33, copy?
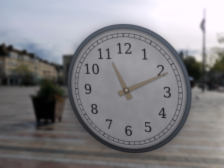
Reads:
h=11 m=11
